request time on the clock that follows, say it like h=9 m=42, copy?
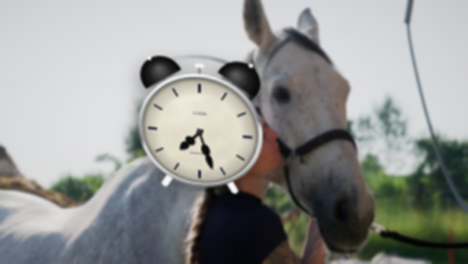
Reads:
h=7 m=27
